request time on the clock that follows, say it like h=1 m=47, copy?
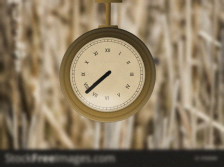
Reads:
h=7 m=38
